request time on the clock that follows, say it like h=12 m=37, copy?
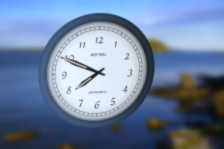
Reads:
h=7 m=49
